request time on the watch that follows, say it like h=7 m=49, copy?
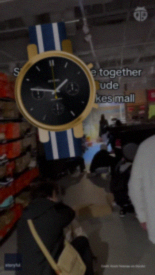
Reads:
h=1 m=47
